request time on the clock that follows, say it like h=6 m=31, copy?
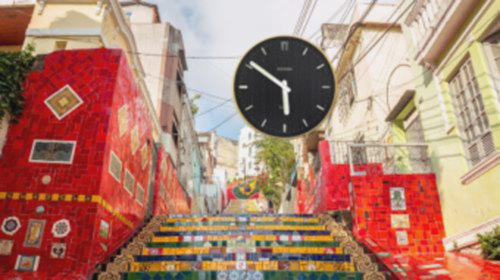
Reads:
h=5 m=51
